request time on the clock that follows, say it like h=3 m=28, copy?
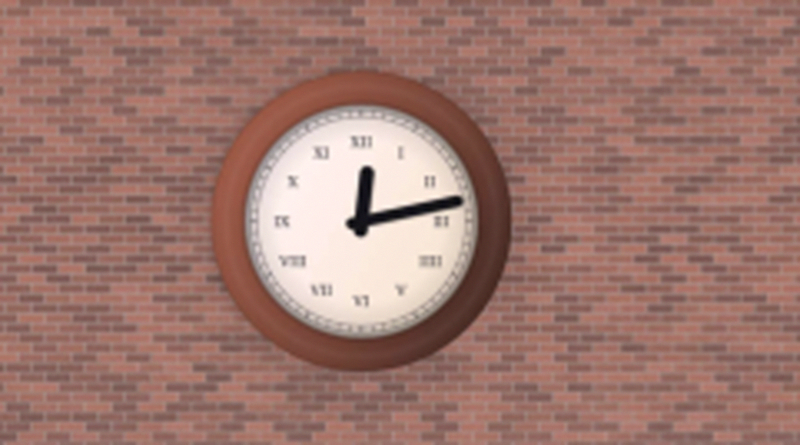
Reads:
h=12 m=13
